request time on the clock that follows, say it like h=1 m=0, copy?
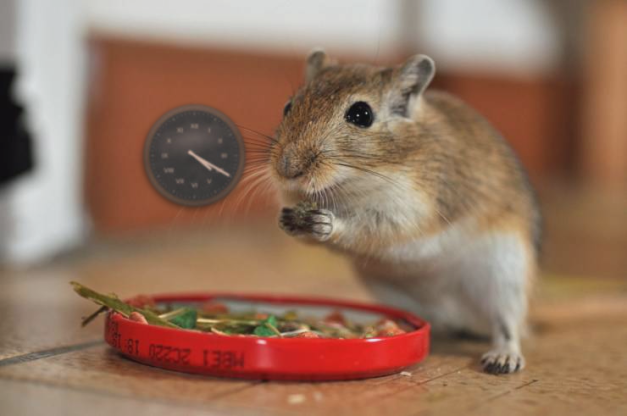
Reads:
h=4 m=20
